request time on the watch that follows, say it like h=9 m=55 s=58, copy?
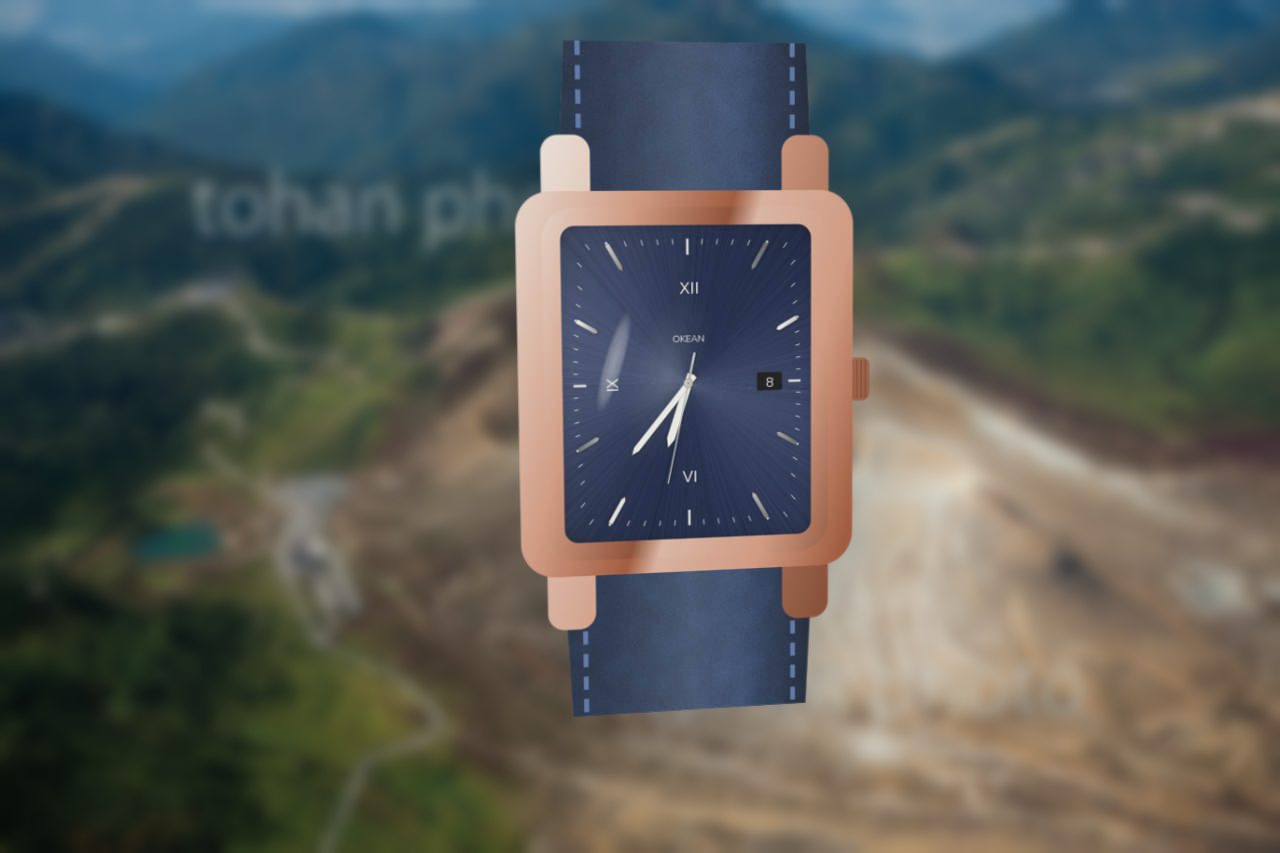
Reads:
h=6 m=36 s=32
